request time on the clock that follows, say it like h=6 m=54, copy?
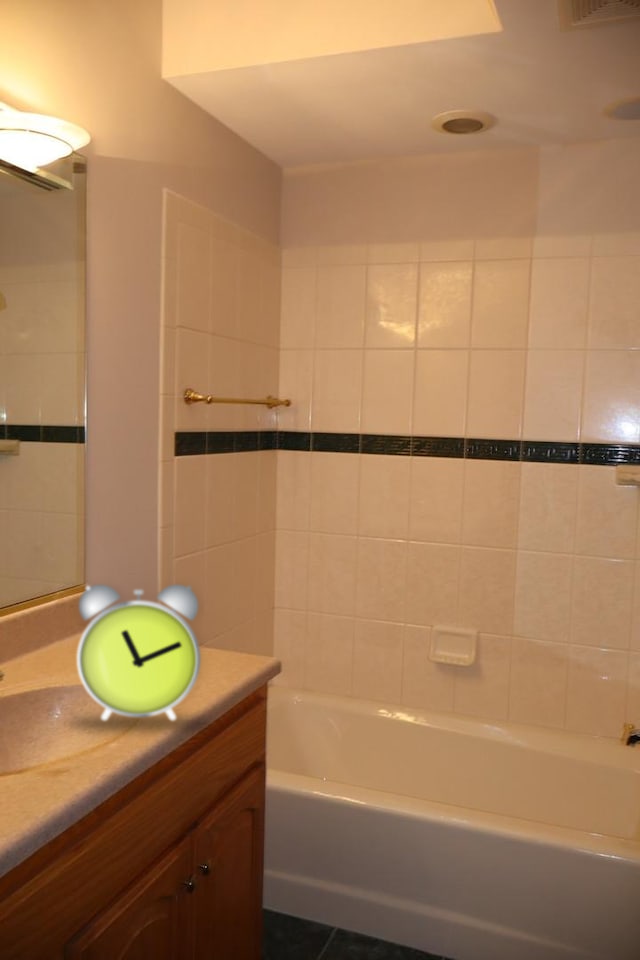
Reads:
h=11 m=11
